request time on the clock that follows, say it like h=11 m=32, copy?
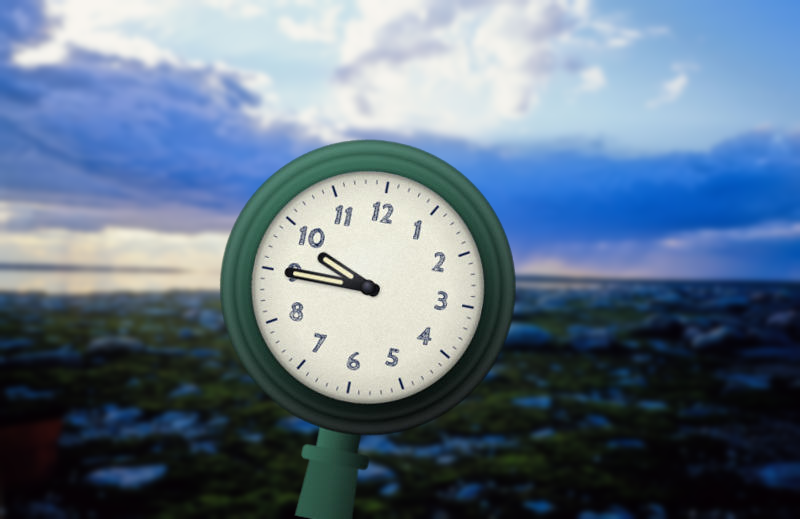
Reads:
h=9 m=45
